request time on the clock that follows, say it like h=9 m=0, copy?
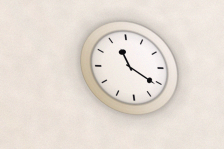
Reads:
h=11 m=21
